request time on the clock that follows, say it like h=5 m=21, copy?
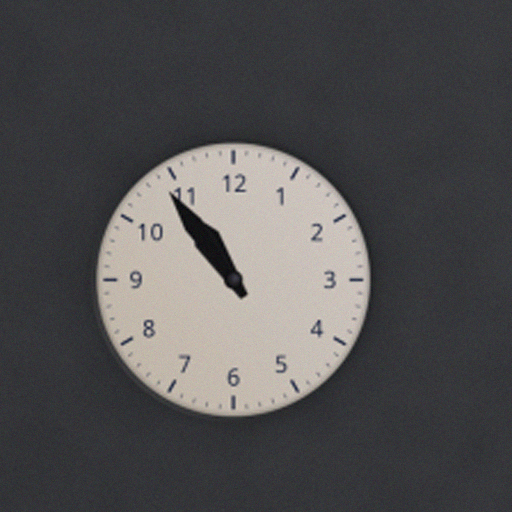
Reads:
h=10 m=54
